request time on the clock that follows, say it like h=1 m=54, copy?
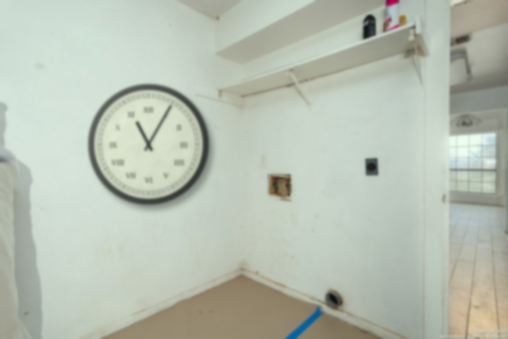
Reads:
h=11 m=5
